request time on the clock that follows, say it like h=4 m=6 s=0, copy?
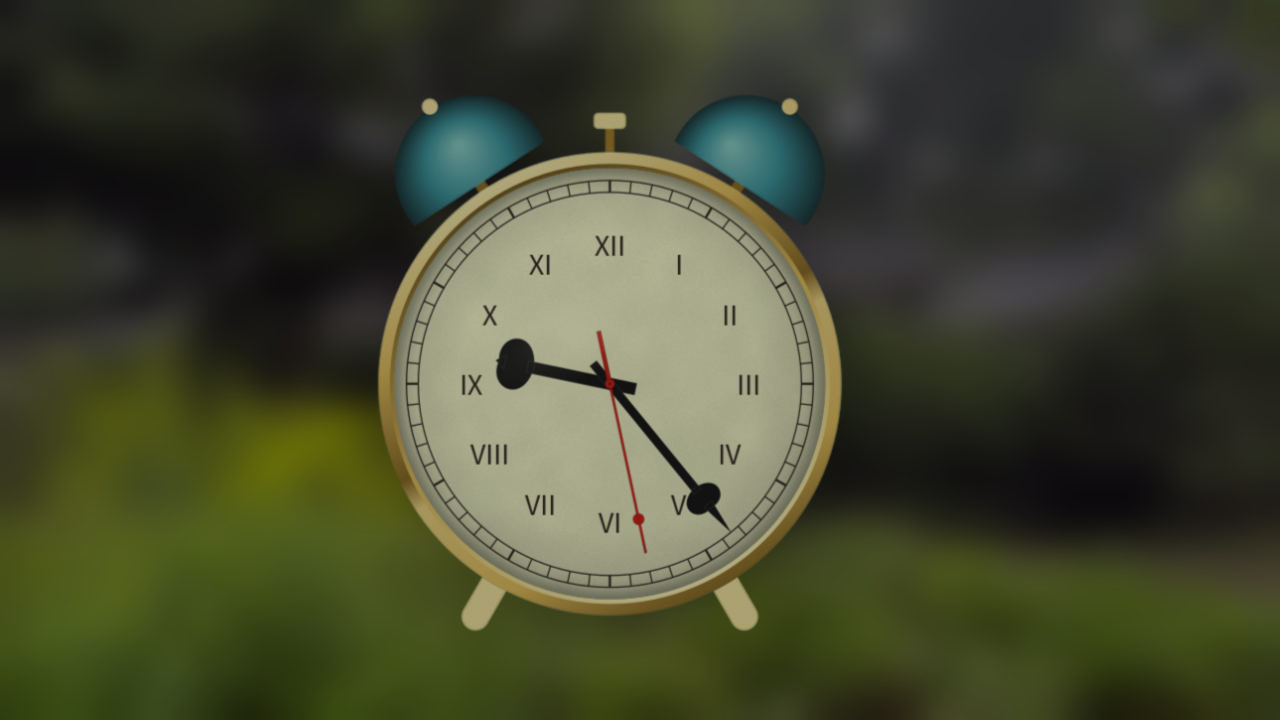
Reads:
h=9 m=23 s=28
